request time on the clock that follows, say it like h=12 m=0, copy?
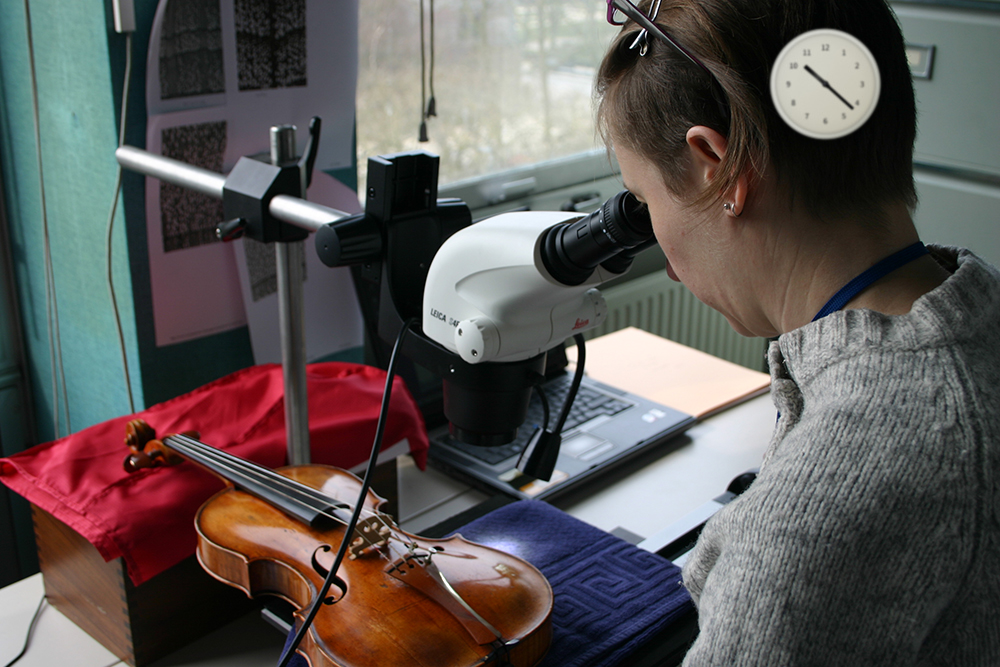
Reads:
h=10 m=22
